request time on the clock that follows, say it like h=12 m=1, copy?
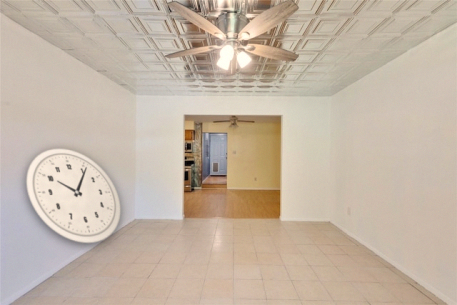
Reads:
h=10 m=6
